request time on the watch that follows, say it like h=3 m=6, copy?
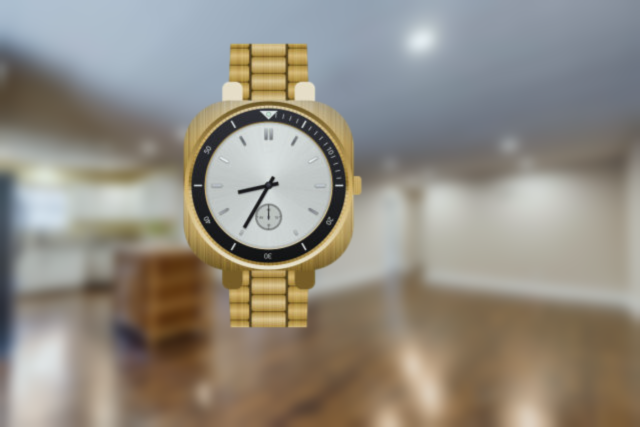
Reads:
h=8 m=35
